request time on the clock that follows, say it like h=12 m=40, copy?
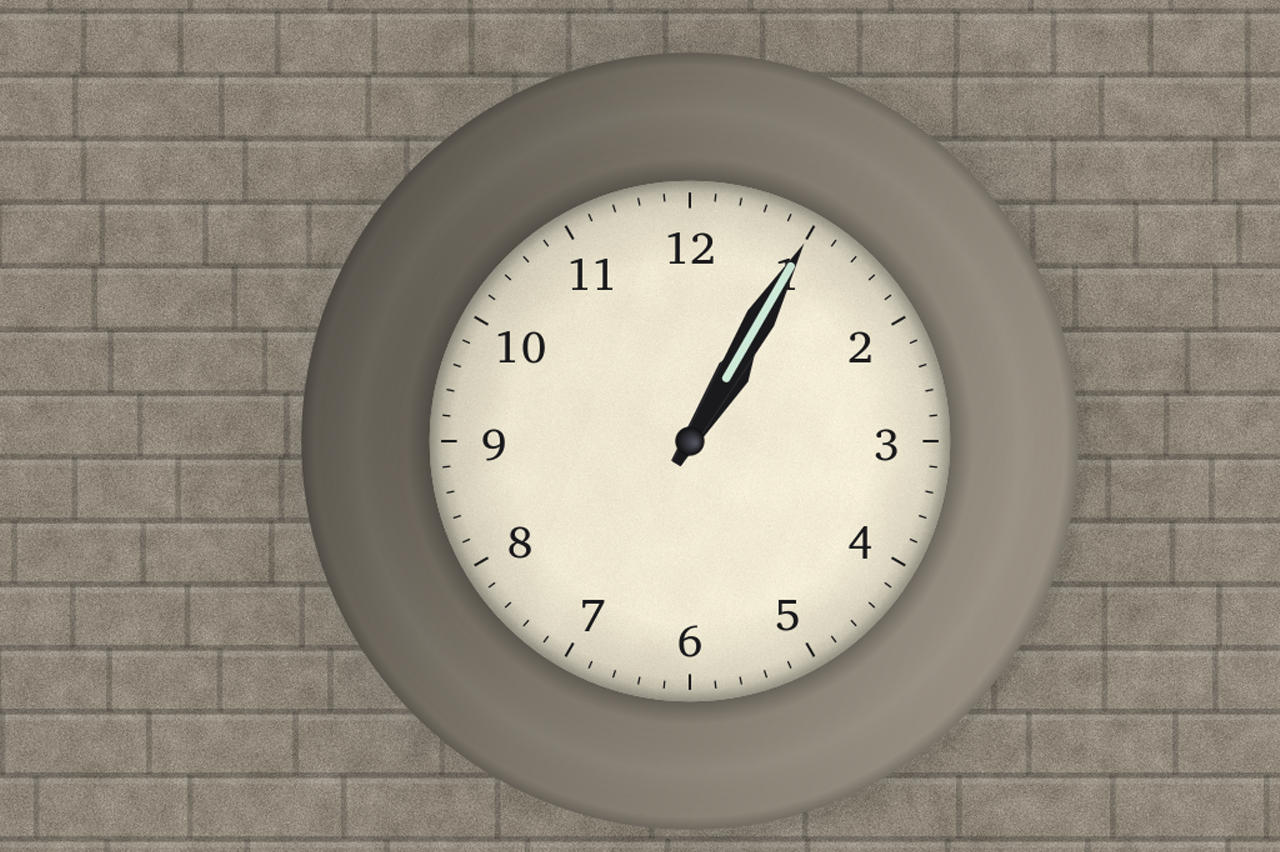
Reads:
h=1 m=5
